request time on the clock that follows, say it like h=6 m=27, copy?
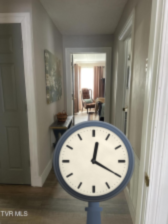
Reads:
h=12 m=20
